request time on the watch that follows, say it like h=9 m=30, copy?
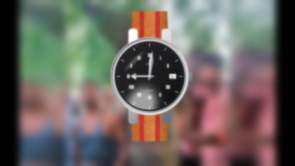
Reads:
h=9 m=1
